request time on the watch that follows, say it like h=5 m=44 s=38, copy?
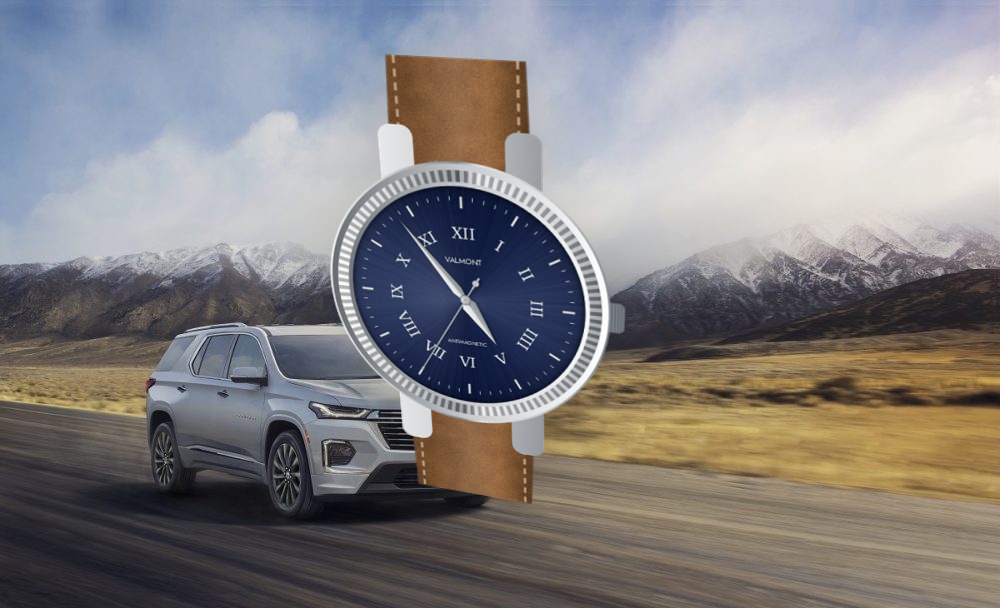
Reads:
h=4 m=53 s=35
